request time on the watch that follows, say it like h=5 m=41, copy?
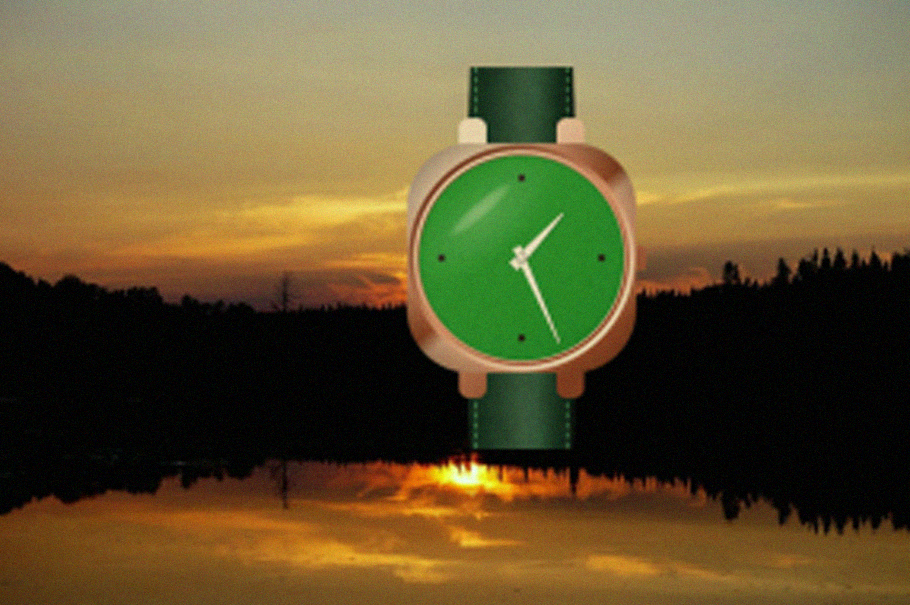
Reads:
h=1 m=26
